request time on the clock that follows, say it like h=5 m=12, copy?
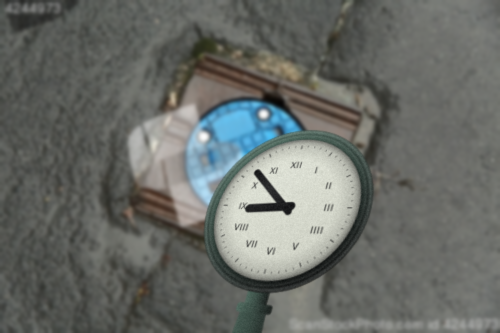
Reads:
h=8 m=52
